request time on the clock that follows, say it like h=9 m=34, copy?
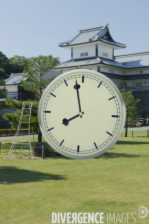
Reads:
h=7 m=58
